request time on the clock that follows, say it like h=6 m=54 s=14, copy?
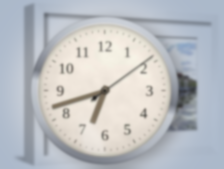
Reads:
h=6 m=42 s=9
